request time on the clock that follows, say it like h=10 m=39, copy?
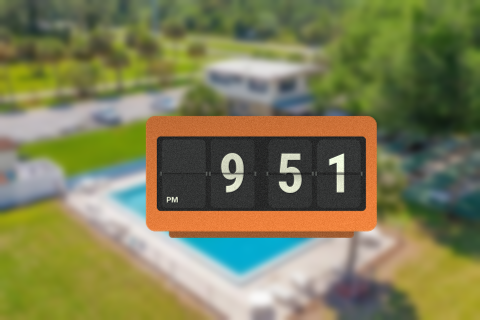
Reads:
h=9 m=51
